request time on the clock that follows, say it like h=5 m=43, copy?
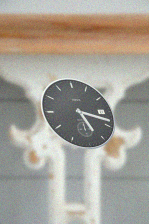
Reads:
h=5 m=18
